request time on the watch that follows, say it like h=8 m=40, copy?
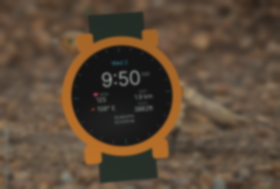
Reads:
h=9 m=50
